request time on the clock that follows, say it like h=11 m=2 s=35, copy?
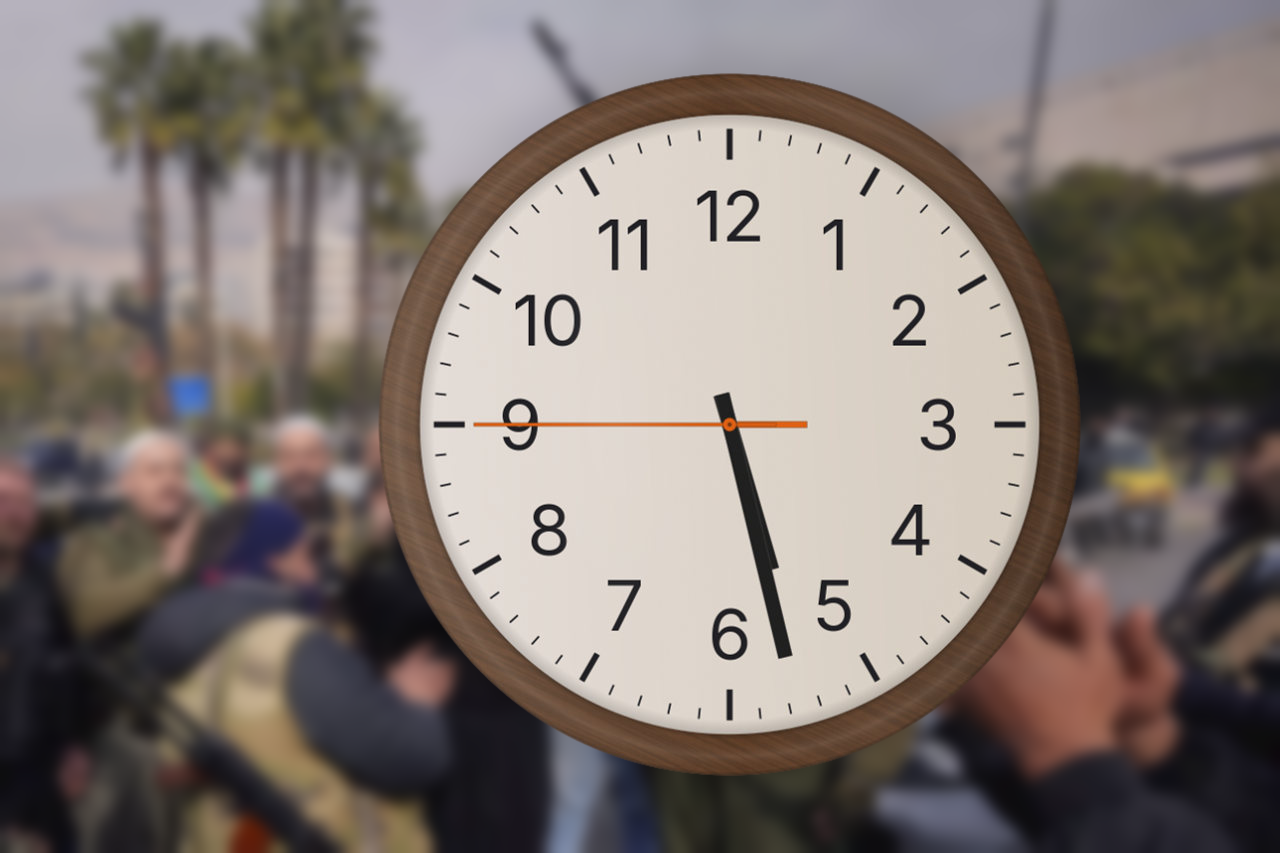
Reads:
h=5 m=27 s=45
